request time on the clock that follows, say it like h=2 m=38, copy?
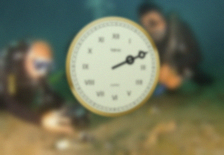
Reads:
h=2 m=11
